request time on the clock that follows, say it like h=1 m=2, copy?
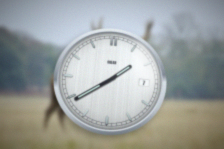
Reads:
h=1 m=39
